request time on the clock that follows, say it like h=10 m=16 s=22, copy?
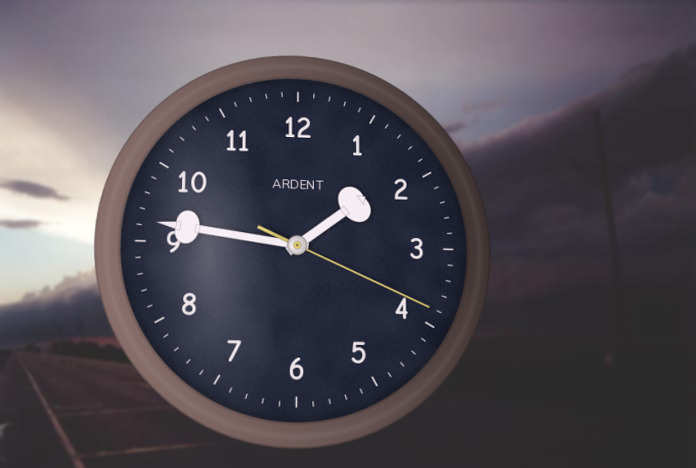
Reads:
h=1 m=46 s=19
